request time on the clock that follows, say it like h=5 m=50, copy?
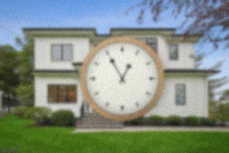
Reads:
h=12 m=55
